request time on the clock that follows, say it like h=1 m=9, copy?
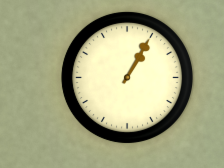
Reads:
h=1 m=5
